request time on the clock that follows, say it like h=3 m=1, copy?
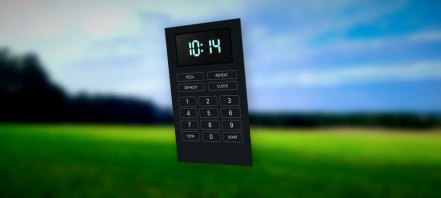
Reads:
h=10 m=14
